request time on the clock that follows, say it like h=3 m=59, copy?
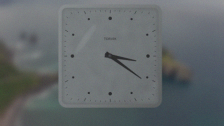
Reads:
h=3 m=21
